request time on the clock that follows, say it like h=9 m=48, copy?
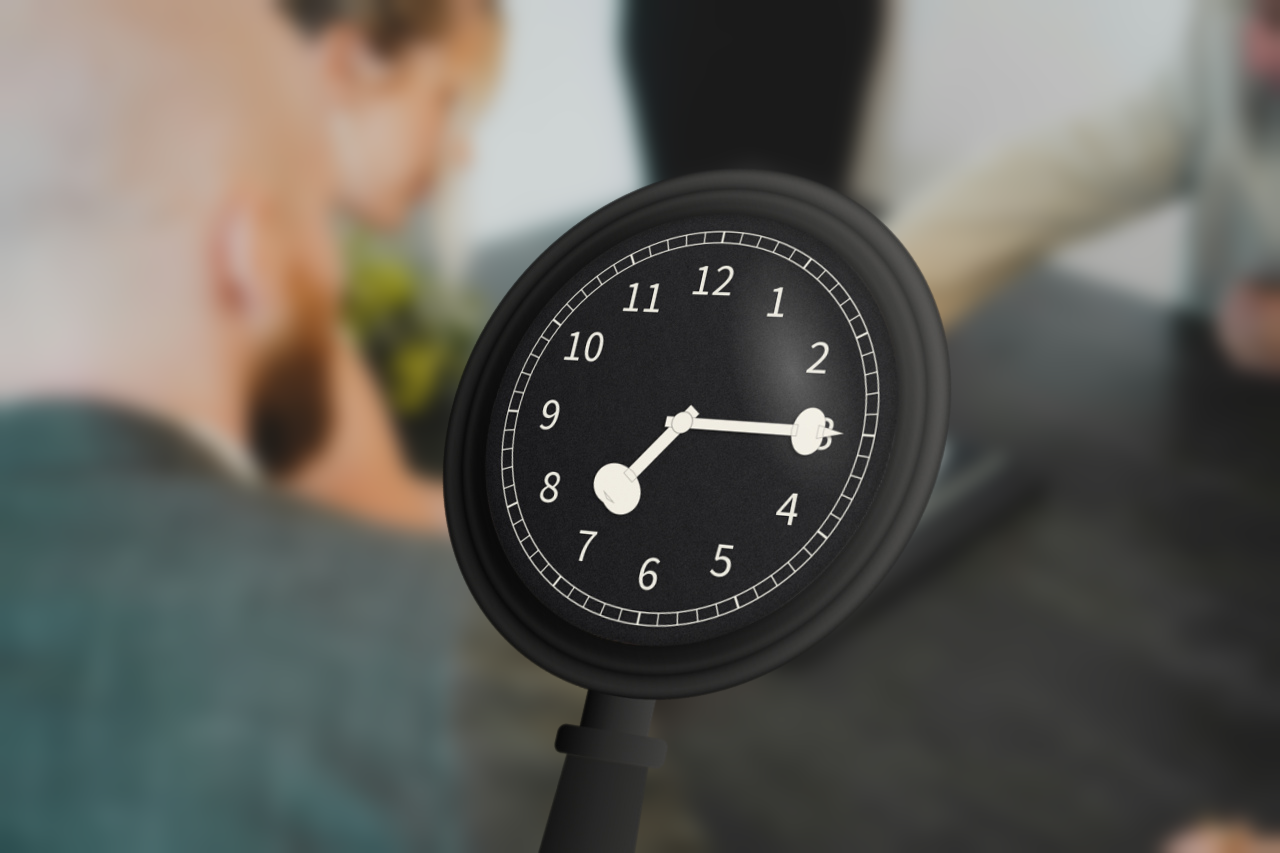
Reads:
h=7 m=15
